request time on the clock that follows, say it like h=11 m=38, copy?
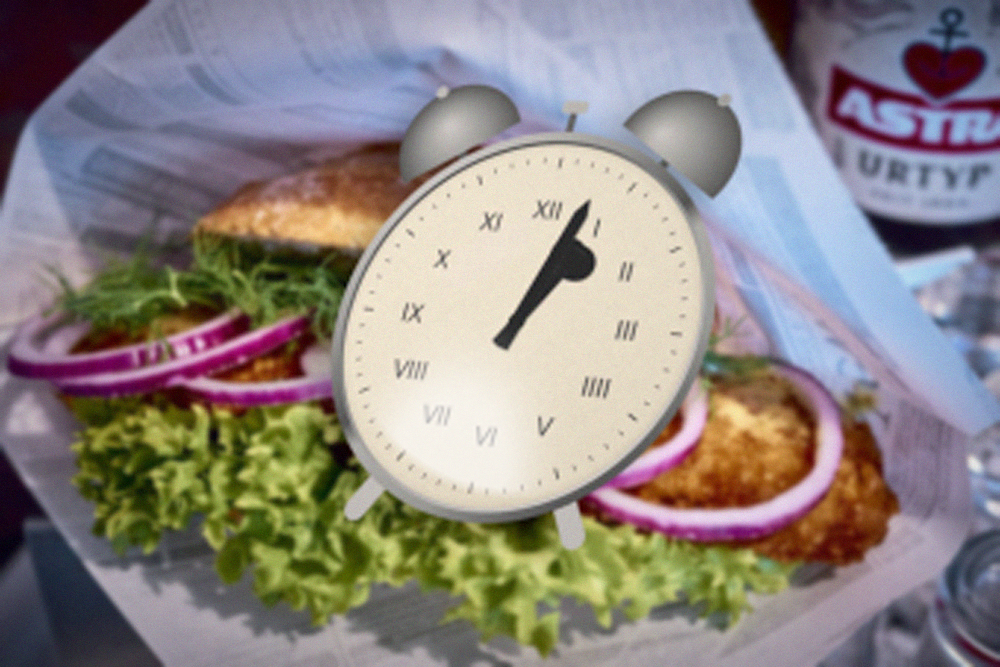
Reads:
h=1 m=3
